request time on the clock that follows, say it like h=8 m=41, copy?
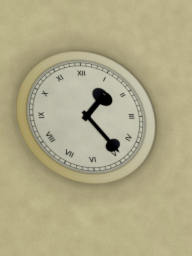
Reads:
h=1 m=24
